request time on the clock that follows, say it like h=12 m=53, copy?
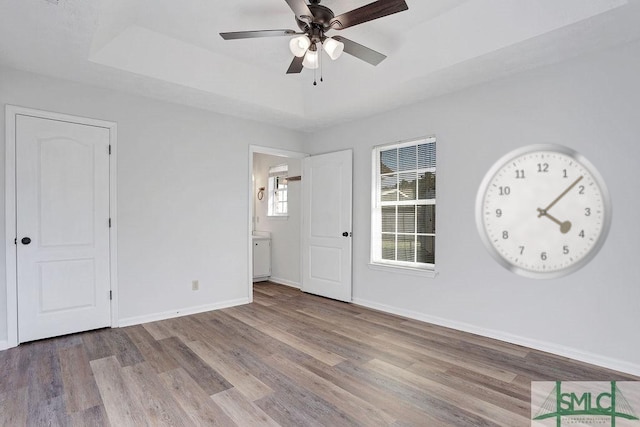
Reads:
h=4 m=8
